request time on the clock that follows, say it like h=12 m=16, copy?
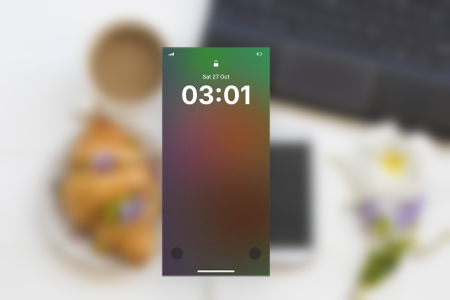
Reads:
h=3 m=1
